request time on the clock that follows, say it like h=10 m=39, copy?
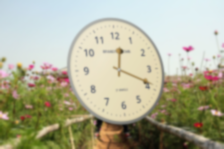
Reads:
h=12 m=19
